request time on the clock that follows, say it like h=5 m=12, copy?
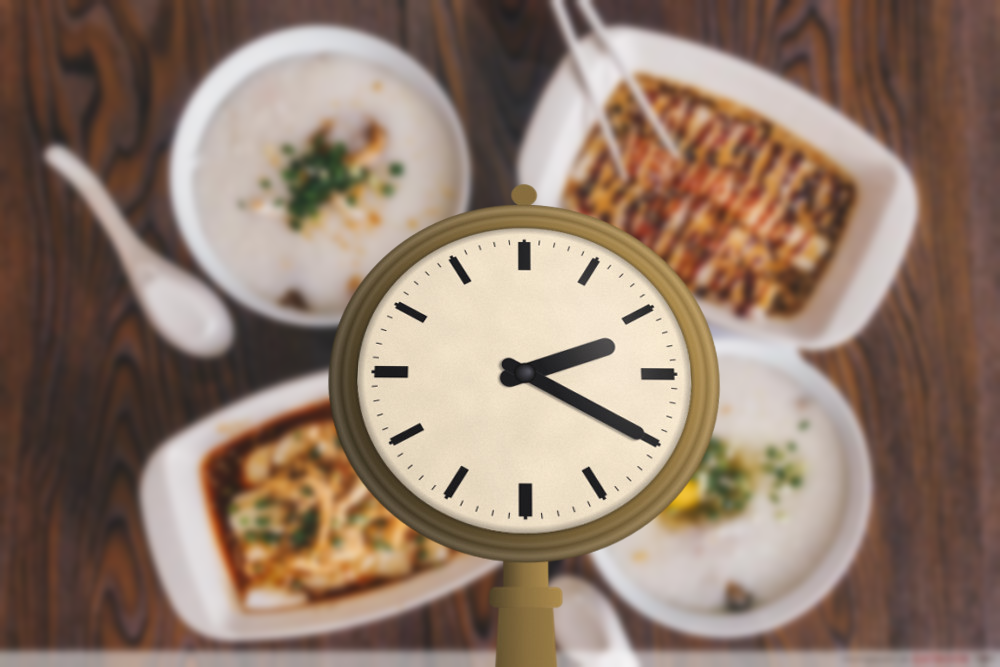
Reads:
h=2 m=20
